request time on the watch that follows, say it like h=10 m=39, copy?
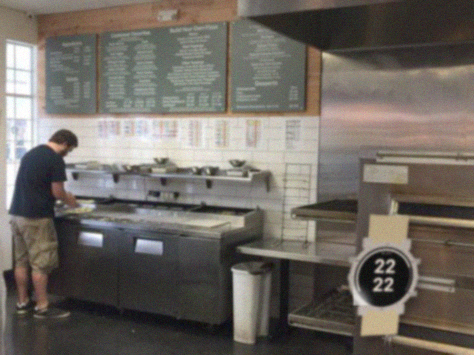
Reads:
h=22 m=22
